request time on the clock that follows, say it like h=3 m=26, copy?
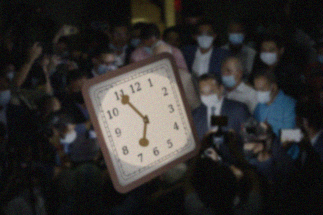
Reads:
h=6 m=55
